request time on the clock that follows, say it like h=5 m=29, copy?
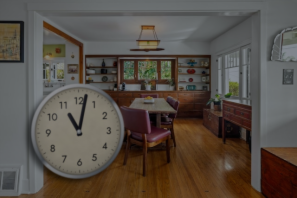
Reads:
h=11 m=2
